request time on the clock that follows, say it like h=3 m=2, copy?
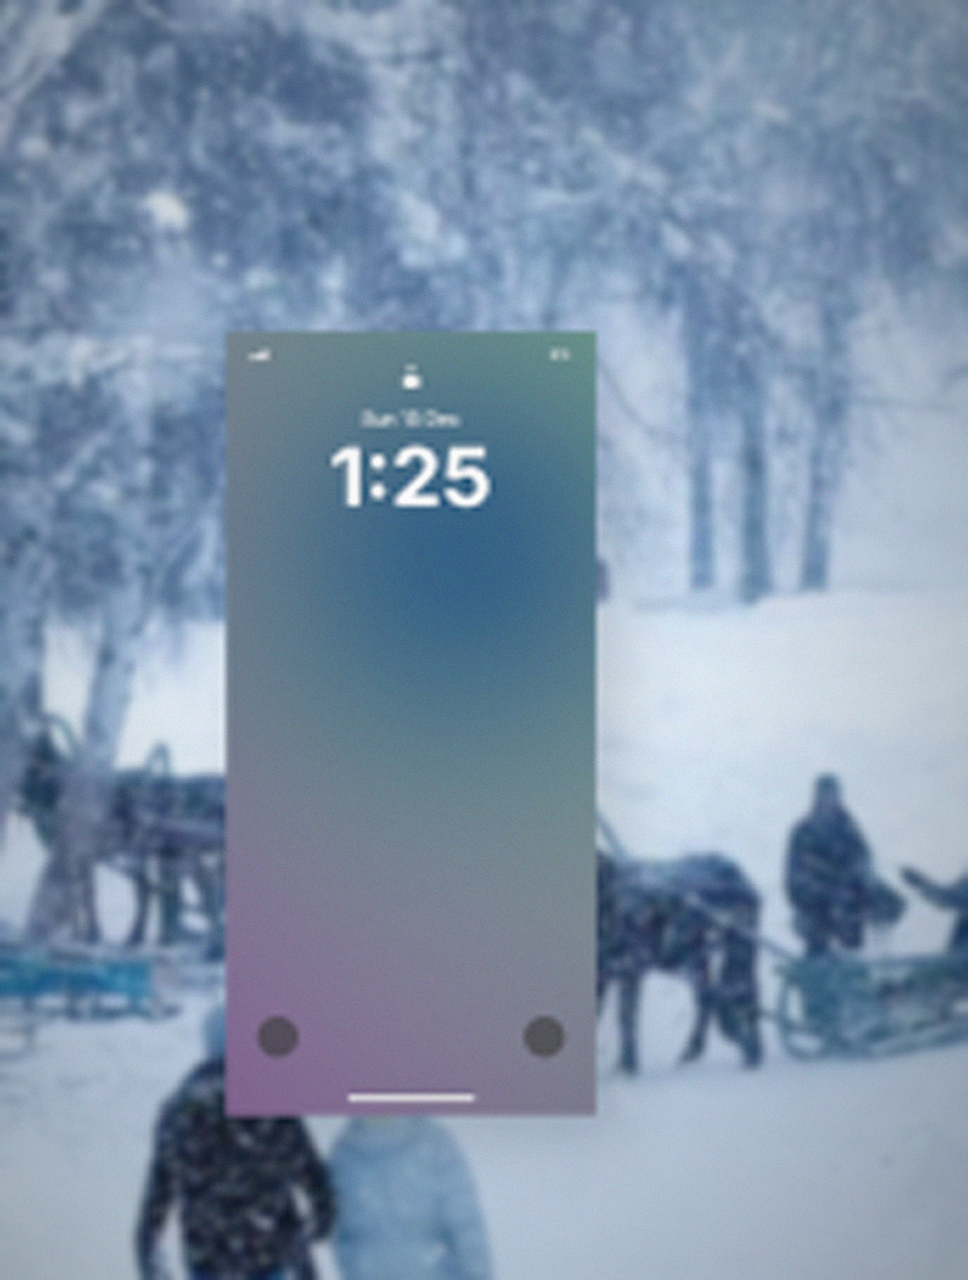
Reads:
h=1 m=25
